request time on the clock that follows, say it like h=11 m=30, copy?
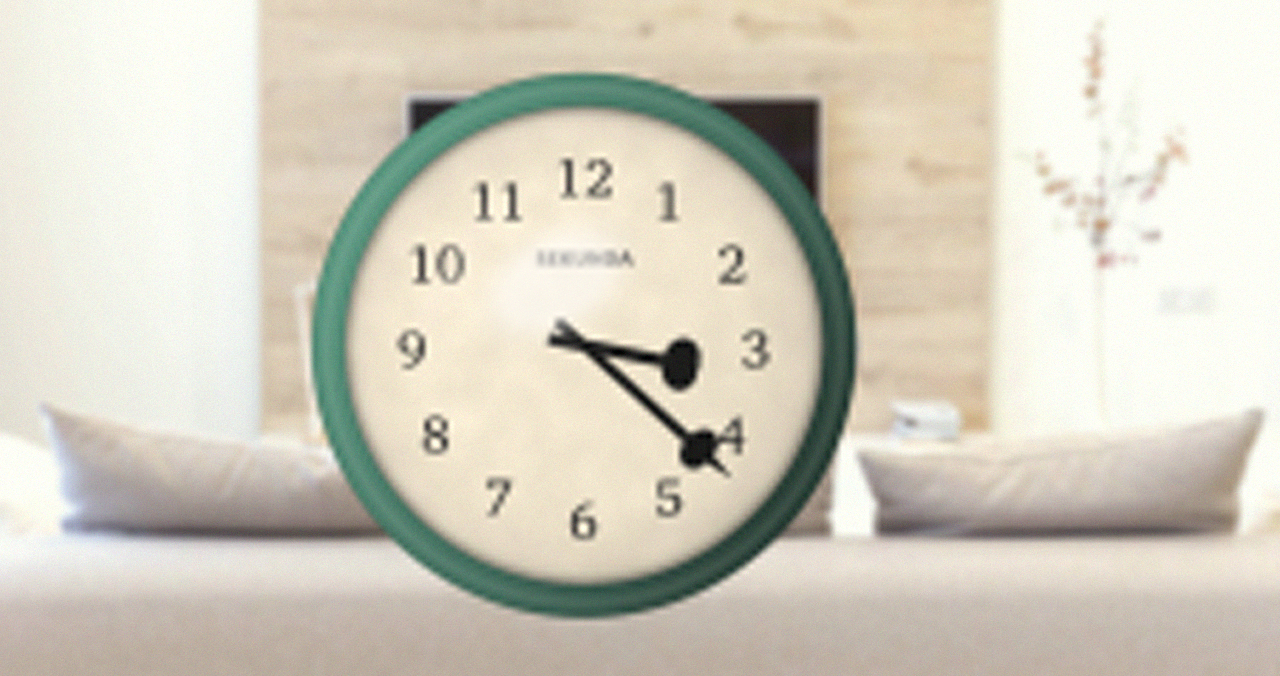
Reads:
h=3 m=22
